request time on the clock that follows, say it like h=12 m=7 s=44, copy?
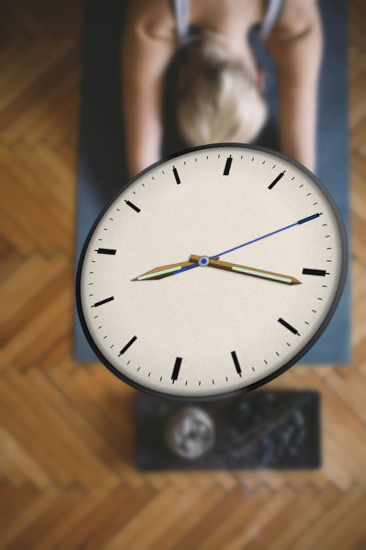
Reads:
h=8 m=16 s=10
